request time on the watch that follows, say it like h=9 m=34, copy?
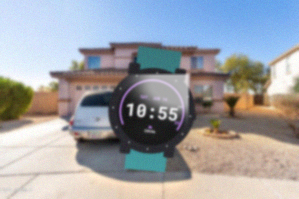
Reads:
h=10 m=55
